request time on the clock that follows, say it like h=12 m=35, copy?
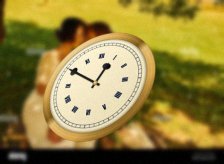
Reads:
h=12 m=50
